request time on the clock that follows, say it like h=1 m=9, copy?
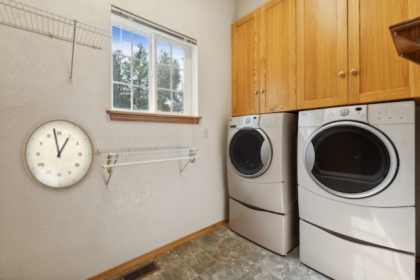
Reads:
h=12 m=58
